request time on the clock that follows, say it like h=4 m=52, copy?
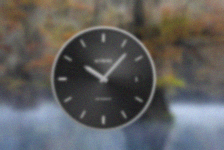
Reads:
h=10 m=7
